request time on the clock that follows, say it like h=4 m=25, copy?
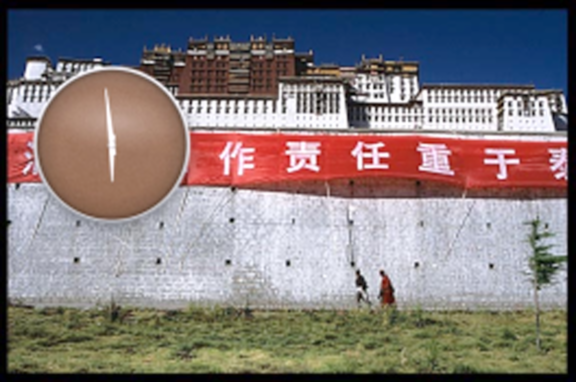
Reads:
h=5 m=59
